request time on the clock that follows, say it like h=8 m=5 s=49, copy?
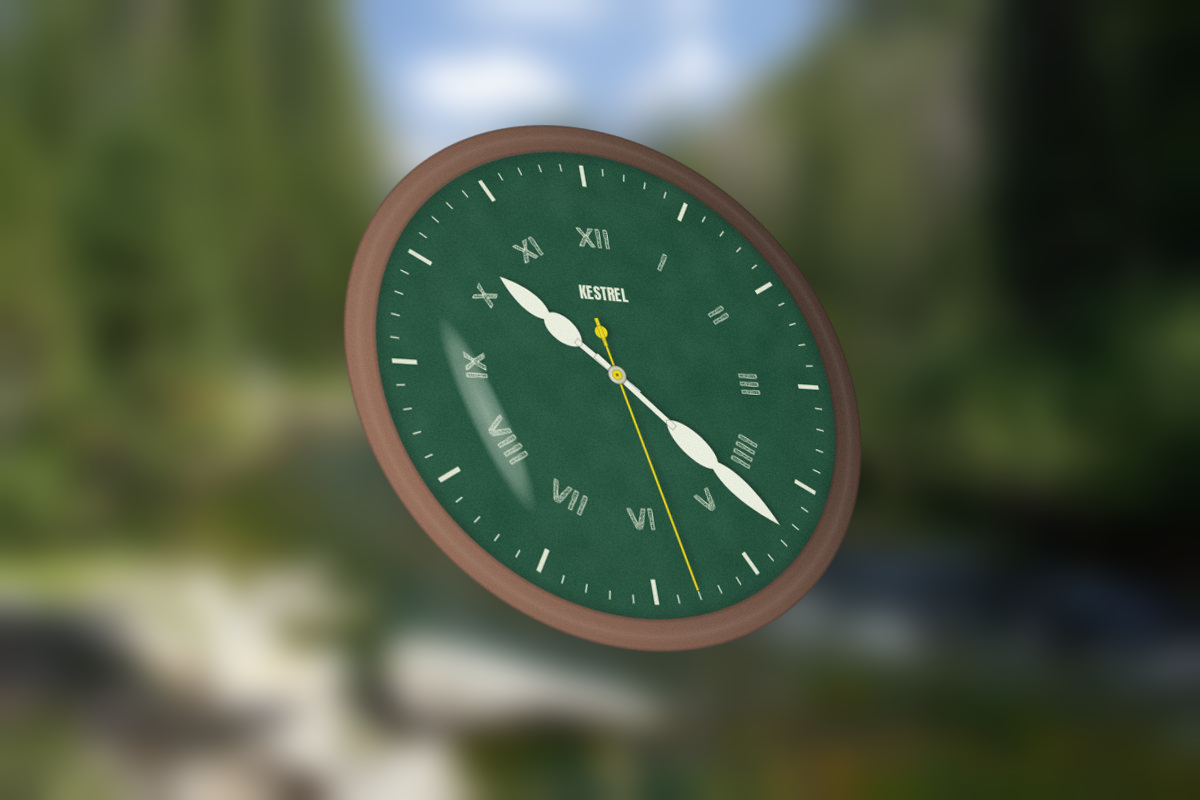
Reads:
h=10 m=22 s=28
